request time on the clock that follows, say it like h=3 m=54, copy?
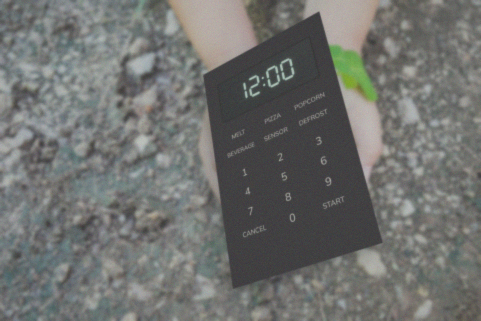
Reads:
h=12 m=0
